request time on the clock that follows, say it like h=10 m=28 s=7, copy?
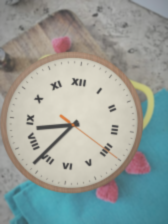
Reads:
h=8 m=36 s=20
